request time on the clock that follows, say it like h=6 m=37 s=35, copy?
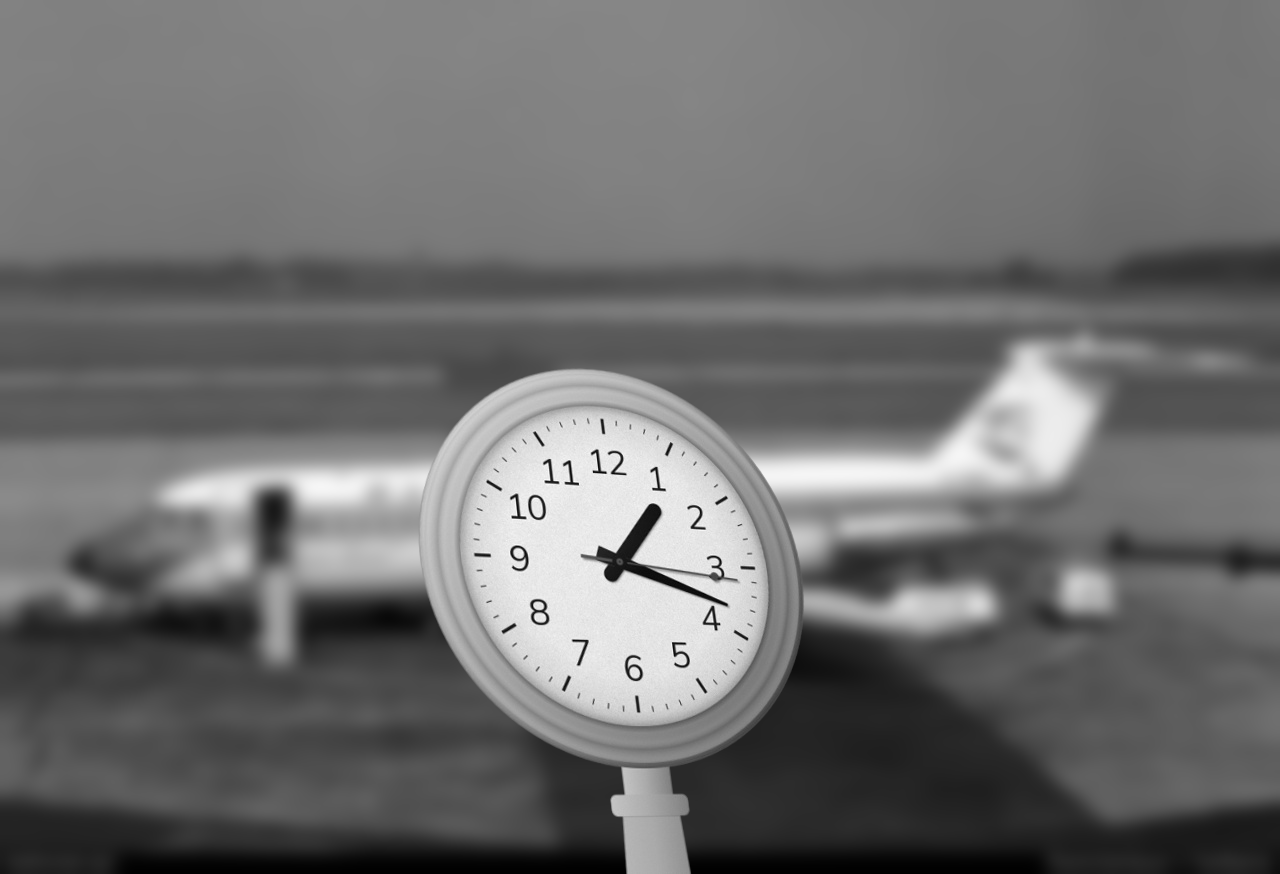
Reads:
h=1 m=18 s=16
